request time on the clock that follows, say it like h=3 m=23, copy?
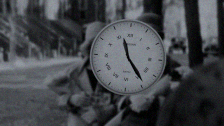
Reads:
h=11 m=24
